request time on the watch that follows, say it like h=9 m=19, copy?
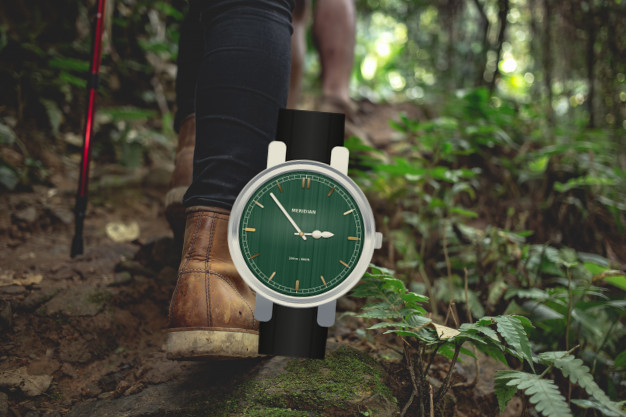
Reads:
h=2 m=53
